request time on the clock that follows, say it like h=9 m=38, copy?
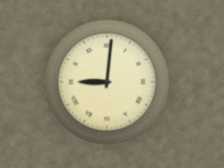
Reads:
h=9 m=1
